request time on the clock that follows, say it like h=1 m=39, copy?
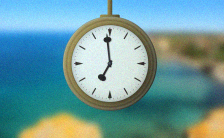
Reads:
h=6 m=59
